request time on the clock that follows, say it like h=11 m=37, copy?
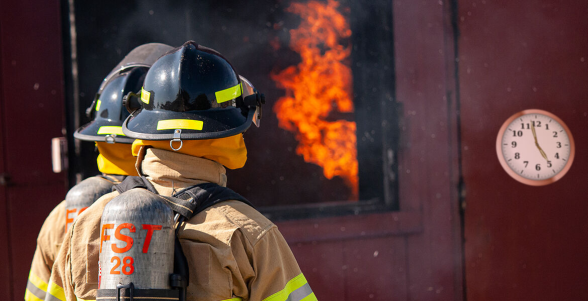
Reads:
h=4 m=58
